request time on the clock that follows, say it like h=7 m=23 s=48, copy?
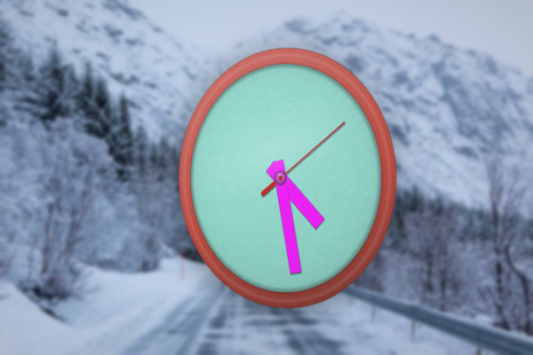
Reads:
h=4 m=28 s=9
